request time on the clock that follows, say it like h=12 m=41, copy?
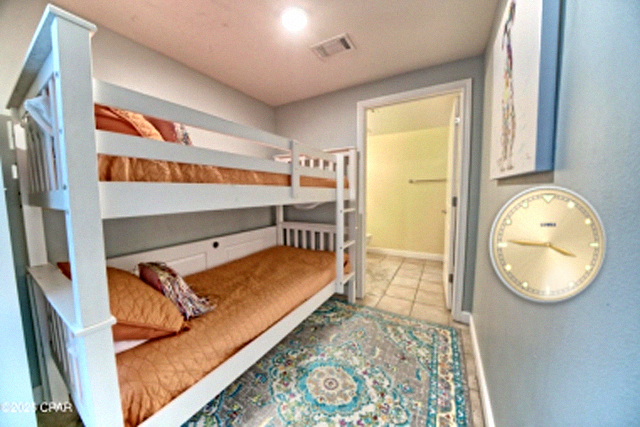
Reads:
h=3 m=46
